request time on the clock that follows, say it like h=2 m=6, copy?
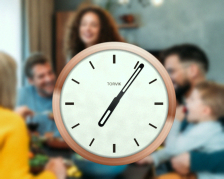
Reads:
h=7 m=6
